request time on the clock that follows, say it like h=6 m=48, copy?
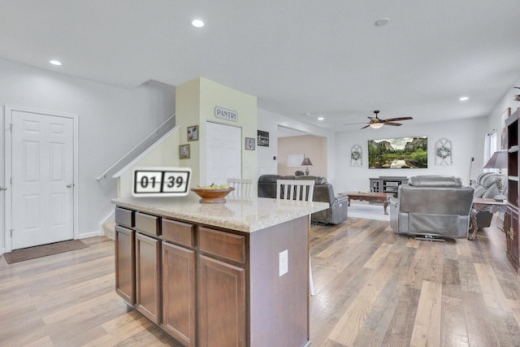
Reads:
h=1 m=39
